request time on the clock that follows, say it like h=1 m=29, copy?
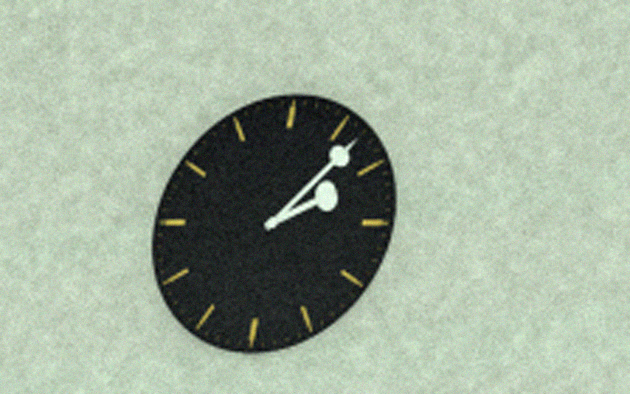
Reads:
h=2 m=7
